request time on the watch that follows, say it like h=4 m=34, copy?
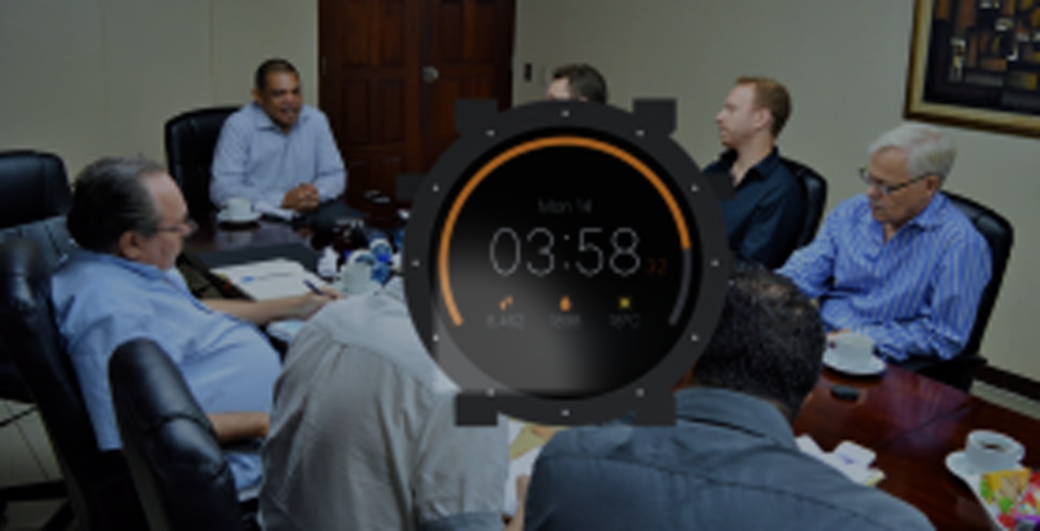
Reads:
h=3 m=58
